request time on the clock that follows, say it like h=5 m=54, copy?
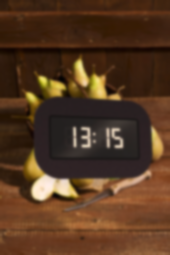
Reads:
h=13 m=15
